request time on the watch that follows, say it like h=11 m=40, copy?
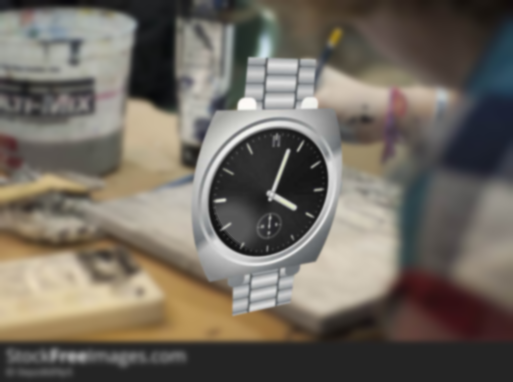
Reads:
h=4 m=3
